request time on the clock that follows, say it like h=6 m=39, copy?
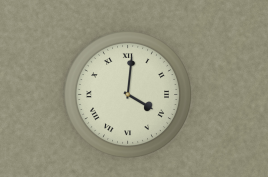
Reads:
h=4 m=1
